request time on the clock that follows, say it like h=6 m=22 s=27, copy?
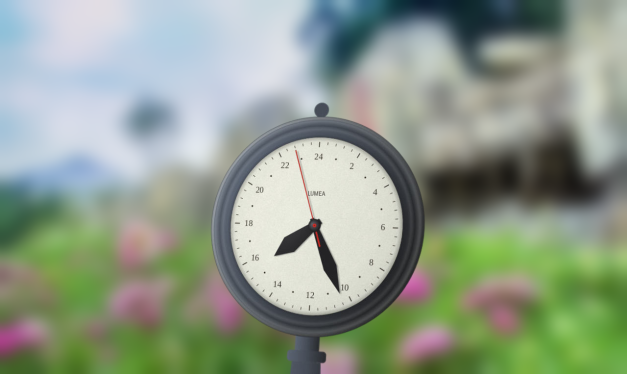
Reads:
h=15 m=25 s=57
